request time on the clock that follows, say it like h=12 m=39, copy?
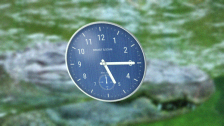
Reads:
h=5 m=15
